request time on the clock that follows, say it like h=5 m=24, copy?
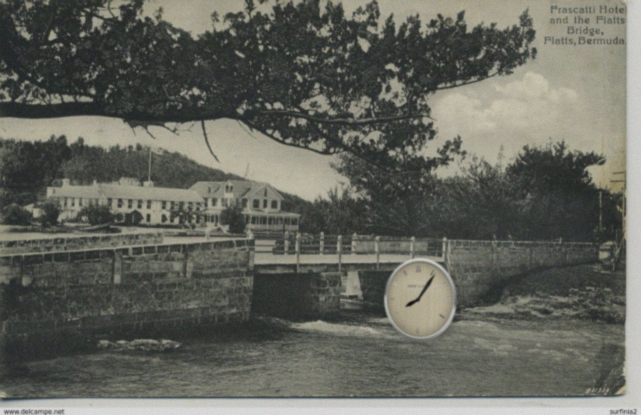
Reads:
h=8 m=6
